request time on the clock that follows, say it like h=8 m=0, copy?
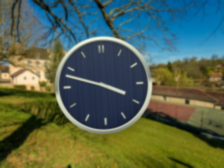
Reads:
h=3 m=48
